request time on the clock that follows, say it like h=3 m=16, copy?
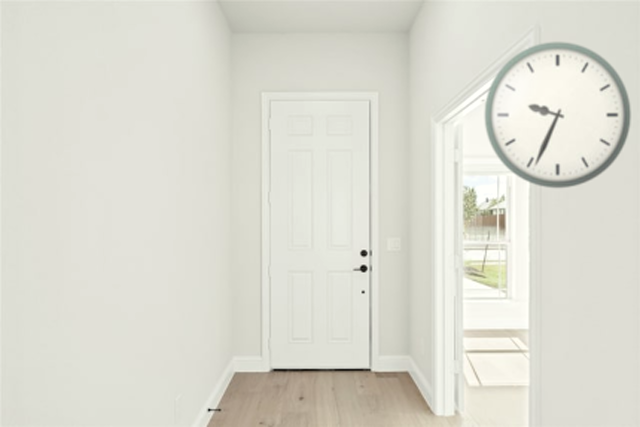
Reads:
h=9 m=34
